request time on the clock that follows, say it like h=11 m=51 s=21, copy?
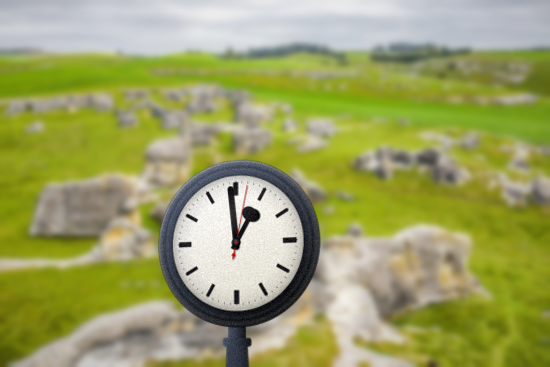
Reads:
h=12 m=59 s=2
